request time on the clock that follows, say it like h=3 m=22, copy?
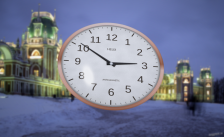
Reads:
h=2 m=51
